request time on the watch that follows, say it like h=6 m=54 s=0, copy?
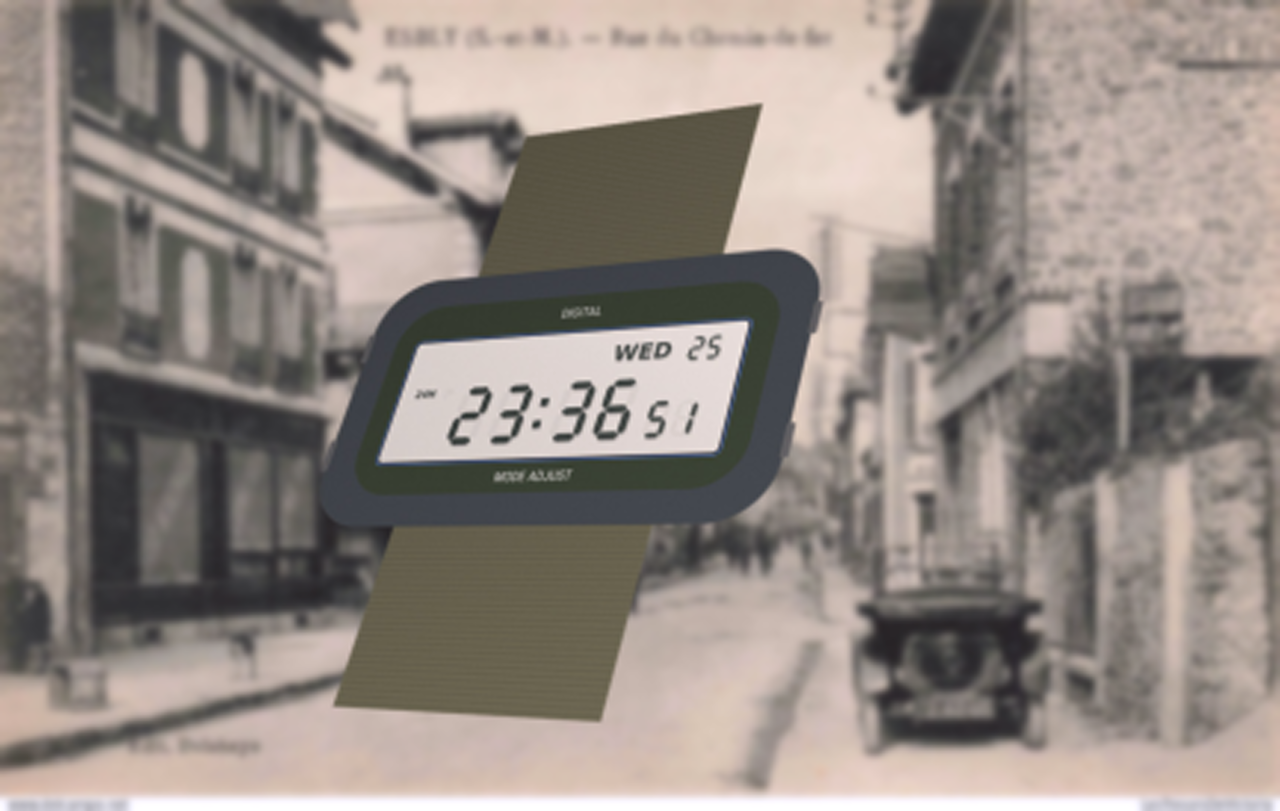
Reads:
h=23 m=36 s=51
